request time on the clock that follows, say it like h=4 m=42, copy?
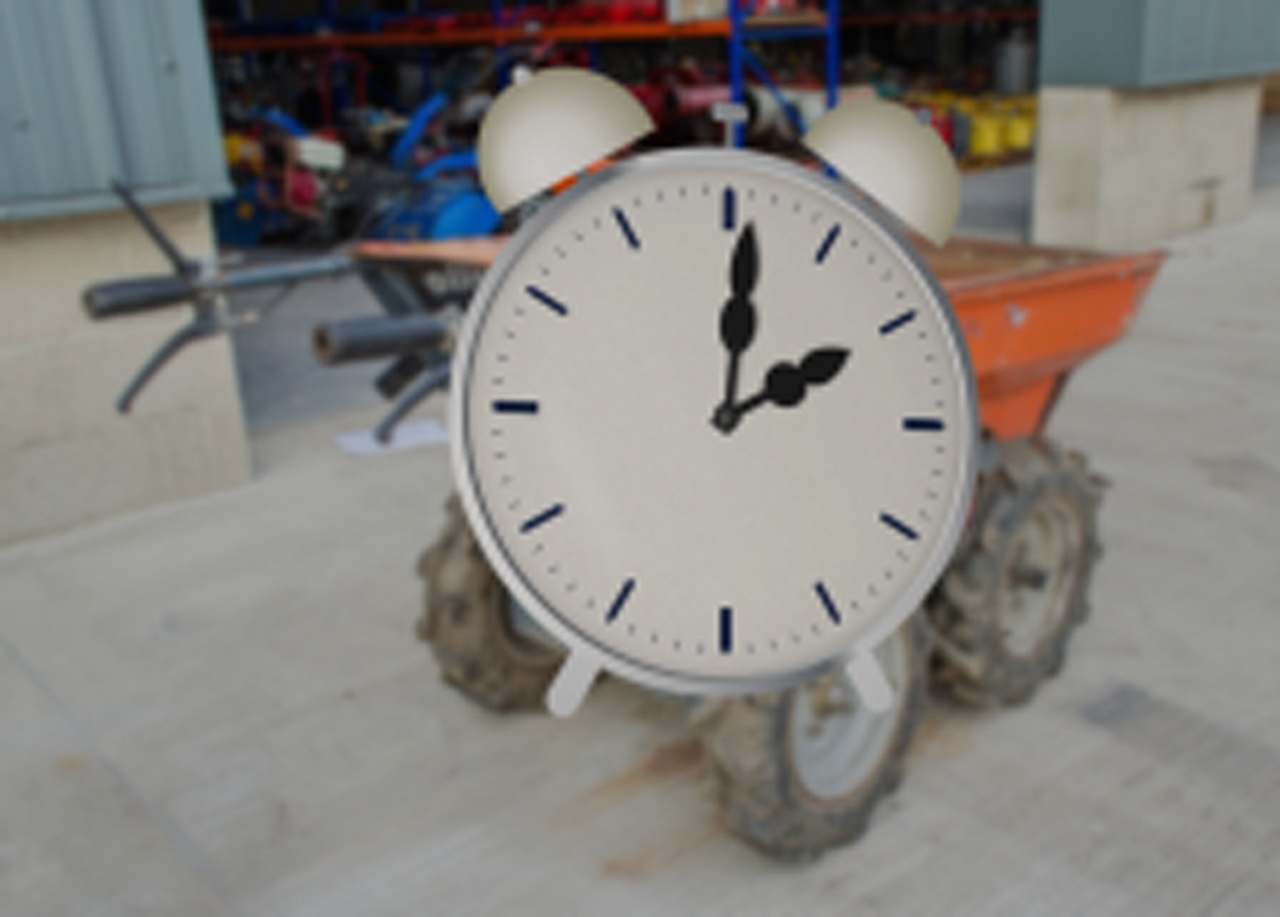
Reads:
h=2 m=1
